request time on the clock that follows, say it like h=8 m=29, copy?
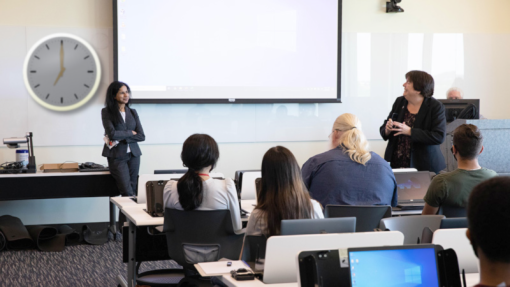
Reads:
h=7 m=0
